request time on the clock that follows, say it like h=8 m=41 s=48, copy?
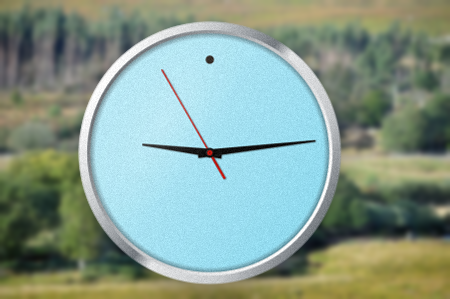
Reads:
h=9 m=13 s=55
